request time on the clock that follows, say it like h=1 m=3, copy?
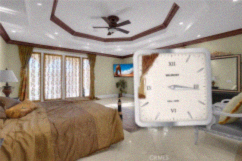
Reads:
h=3 m=16
